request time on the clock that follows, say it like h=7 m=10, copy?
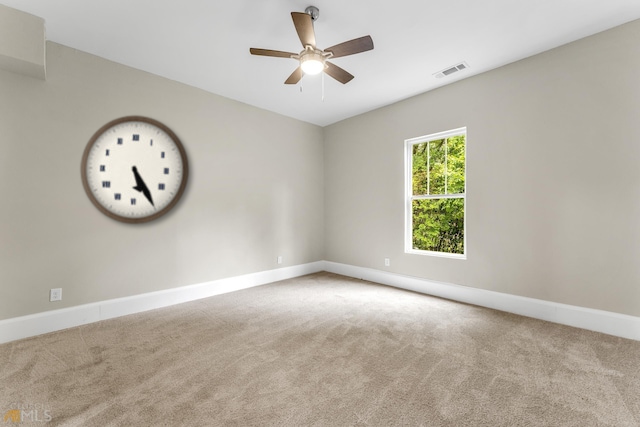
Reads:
h=5 m=25
